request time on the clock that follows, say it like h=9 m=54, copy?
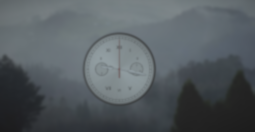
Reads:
h=9 m=17
